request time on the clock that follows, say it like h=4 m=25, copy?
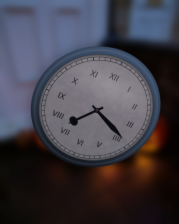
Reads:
h=7 m=19
